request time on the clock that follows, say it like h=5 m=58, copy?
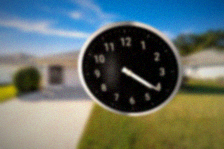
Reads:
h=4 m=21
